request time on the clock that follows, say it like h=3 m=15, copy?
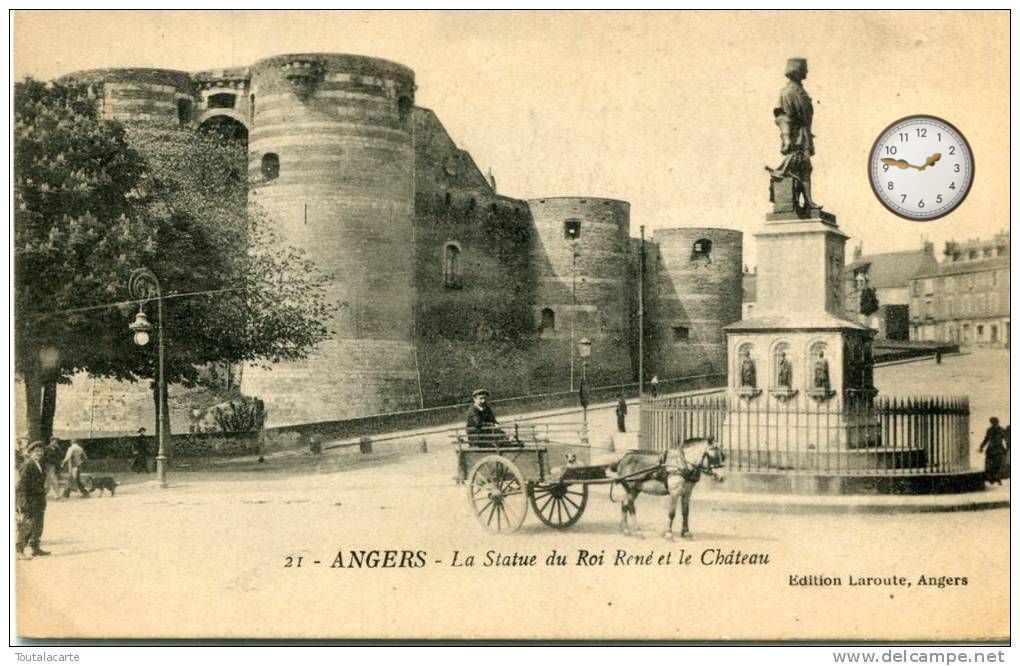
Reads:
h=1 m=47
